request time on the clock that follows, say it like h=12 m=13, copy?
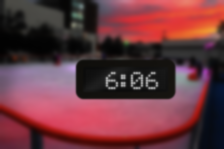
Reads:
h=6 m=6
